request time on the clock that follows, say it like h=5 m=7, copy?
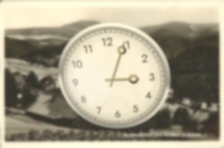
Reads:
h=3 m=4
